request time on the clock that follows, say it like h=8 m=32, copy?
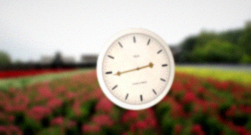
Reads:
h=2 m=44
